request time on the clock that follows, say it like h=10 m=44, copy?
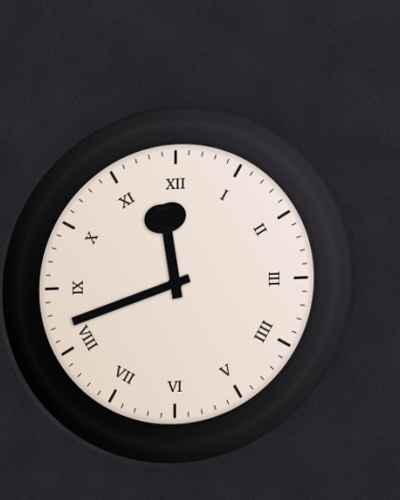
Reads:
h=11 m=42
